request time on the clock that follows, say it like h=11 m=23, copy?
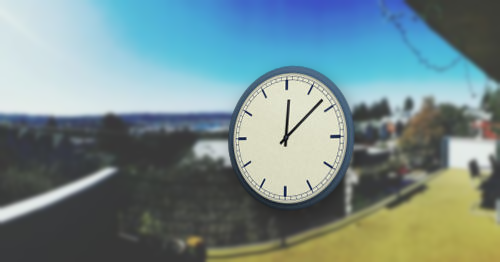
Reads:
h=12 m=8
